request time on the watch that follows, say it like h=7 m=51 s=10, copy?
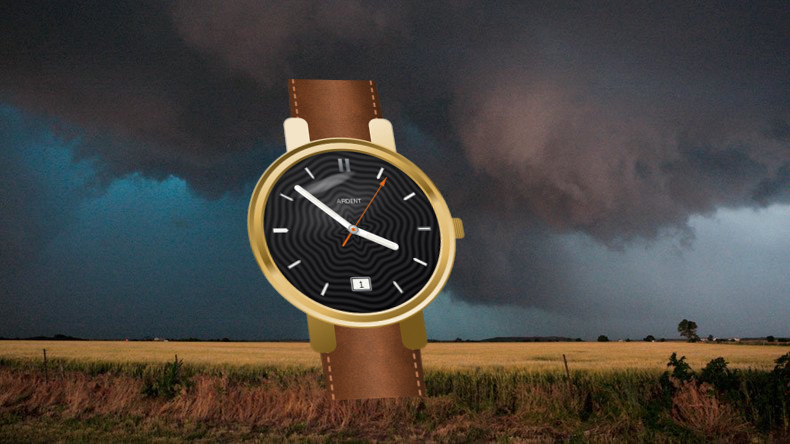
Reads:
h=3 m=52 s=6
